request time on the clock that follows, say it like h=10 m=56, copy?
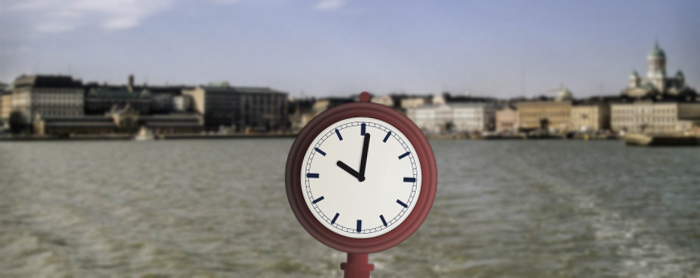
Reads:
h=10 m=1
